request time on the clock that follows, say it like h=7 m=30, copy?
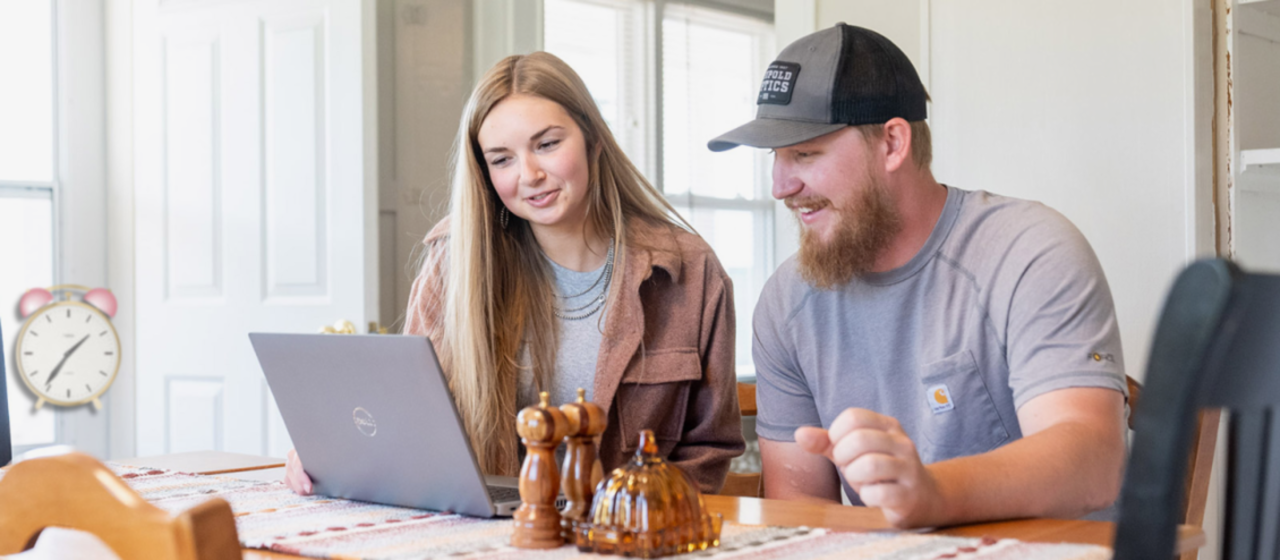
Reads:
h=1 m=36
